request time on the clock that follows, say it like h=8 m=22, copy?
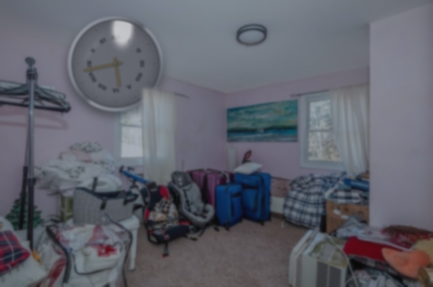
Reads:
h=5 m=43
